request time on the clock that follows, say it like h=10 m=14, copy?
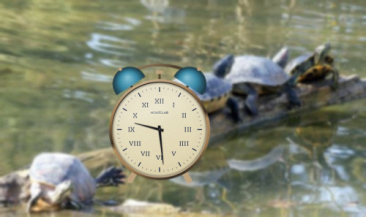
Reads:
h=9 m=29
